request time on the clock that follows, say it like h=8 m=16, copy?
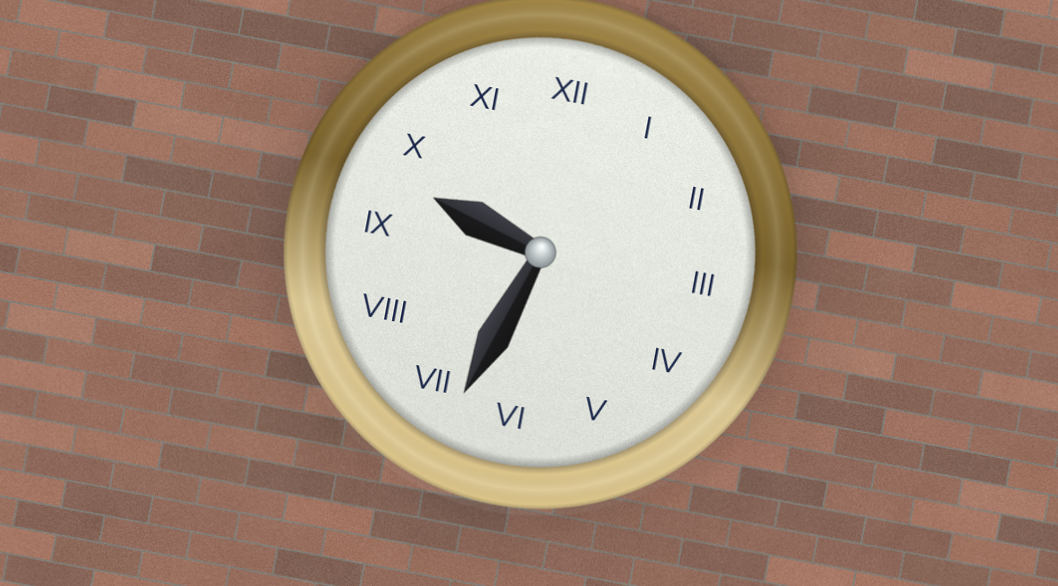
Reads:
h=9 m=33
